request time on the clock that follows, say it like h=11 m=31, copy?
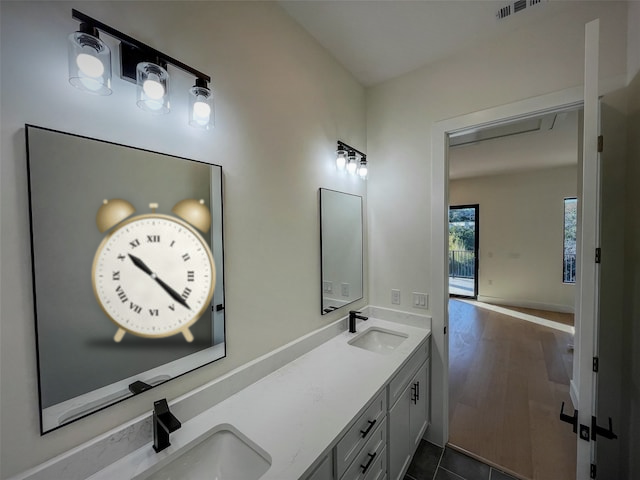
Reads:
h=10 m=22
